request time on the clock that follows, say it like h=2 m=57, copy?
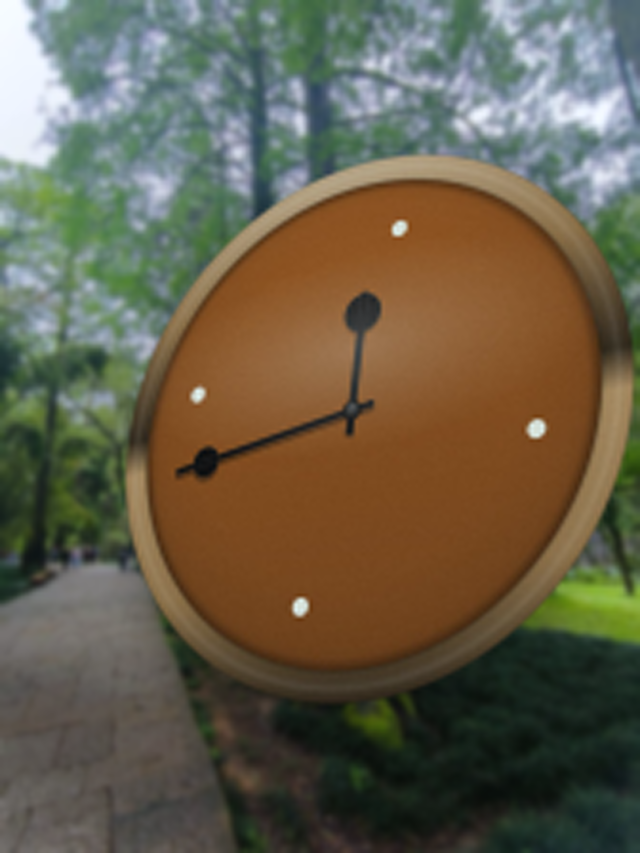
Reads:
h=11 m=41
